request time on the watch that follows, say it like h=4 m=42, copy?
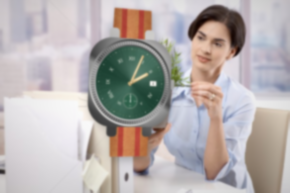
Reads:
h=2 m=4
